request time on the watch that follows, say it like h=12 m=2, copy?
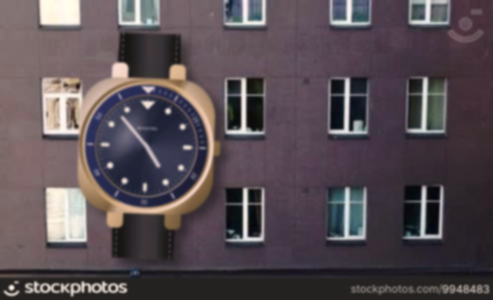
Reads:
h=4 m=53
